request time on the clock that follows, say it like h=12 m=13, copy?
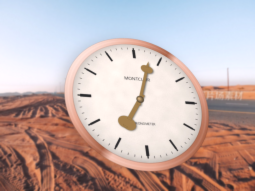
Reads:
h=7 m=3
